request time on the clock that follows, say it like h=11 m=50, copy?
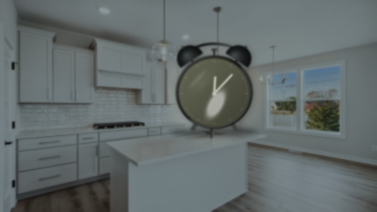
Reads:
h=12 m=7
